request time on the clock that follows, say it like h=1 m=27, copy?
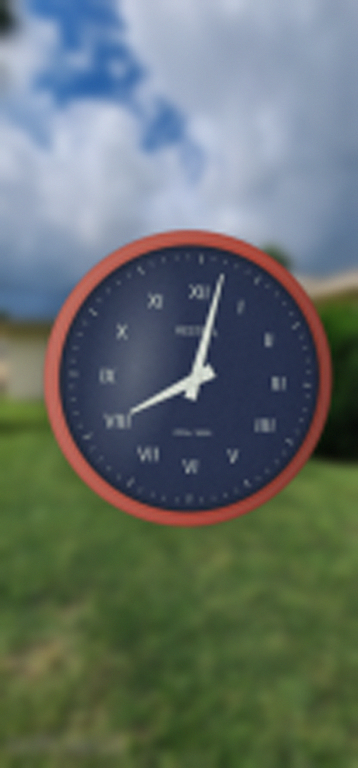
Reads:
h=8 m=2
